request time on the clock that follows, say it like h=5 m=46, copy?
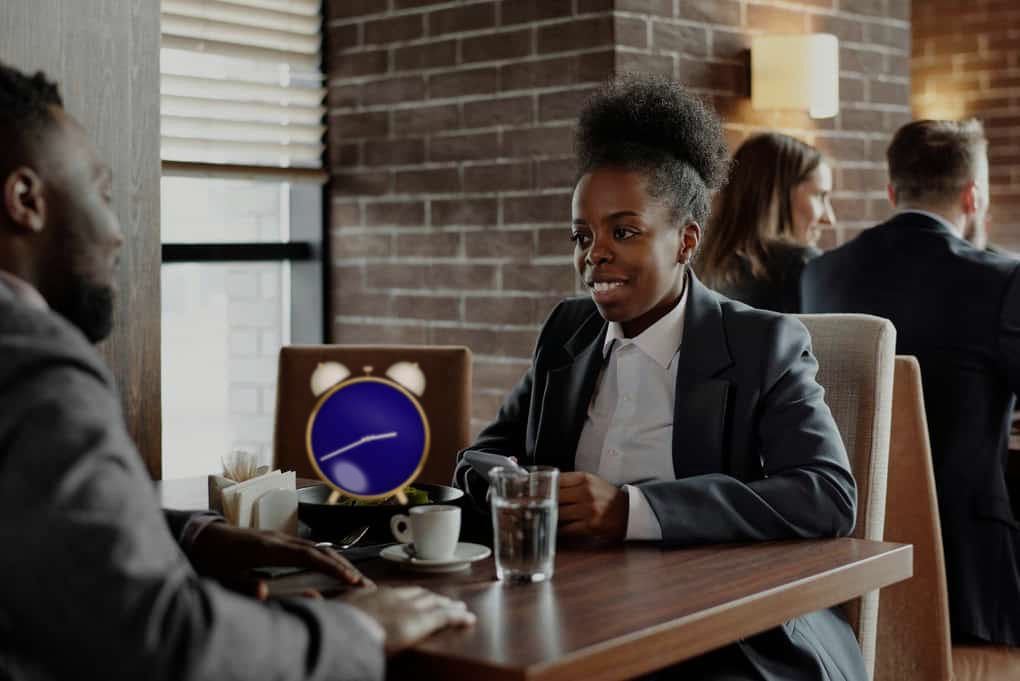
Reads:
h=2 m=41
